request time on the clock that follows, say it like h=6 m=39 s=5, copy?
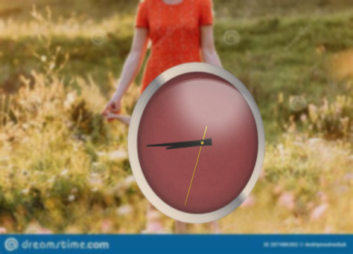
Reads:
h=8 m=44 s=33
